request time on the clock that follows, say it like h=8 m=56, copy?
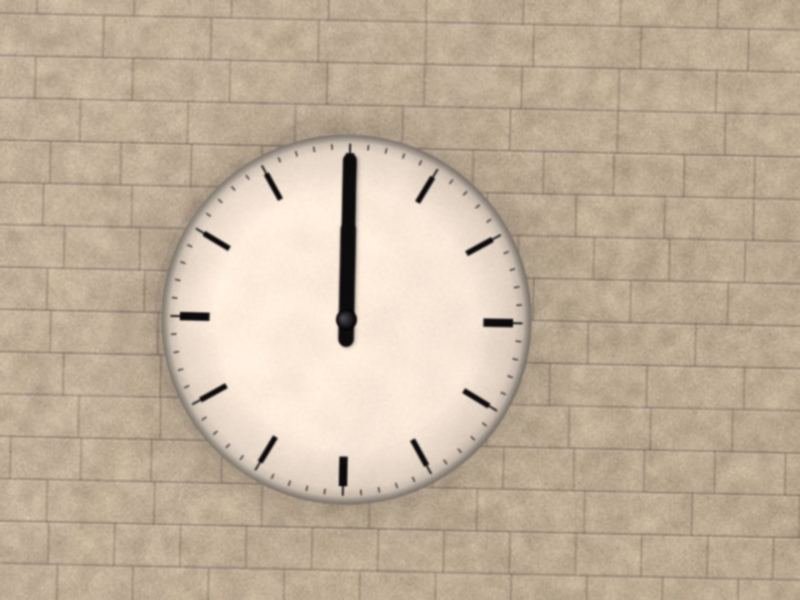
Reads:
h=12 m=0
